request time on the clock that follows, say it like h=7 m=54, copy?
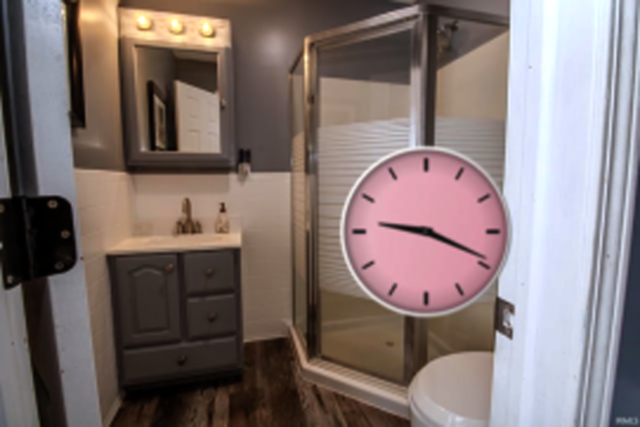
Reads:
h=9 m=19
